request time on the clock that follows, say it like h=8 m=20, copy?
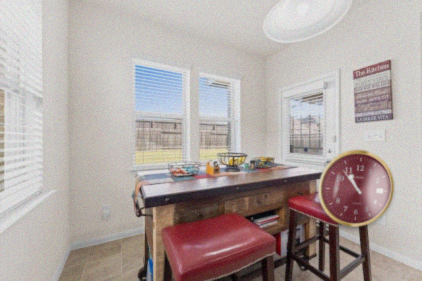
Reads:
h=10 m=53
